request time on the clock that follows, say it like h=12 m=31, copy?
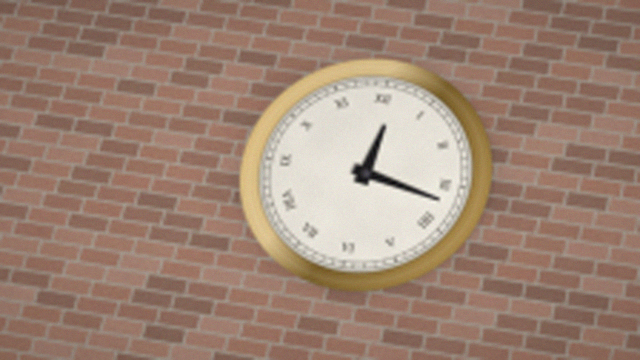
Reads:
h=12 m=17
